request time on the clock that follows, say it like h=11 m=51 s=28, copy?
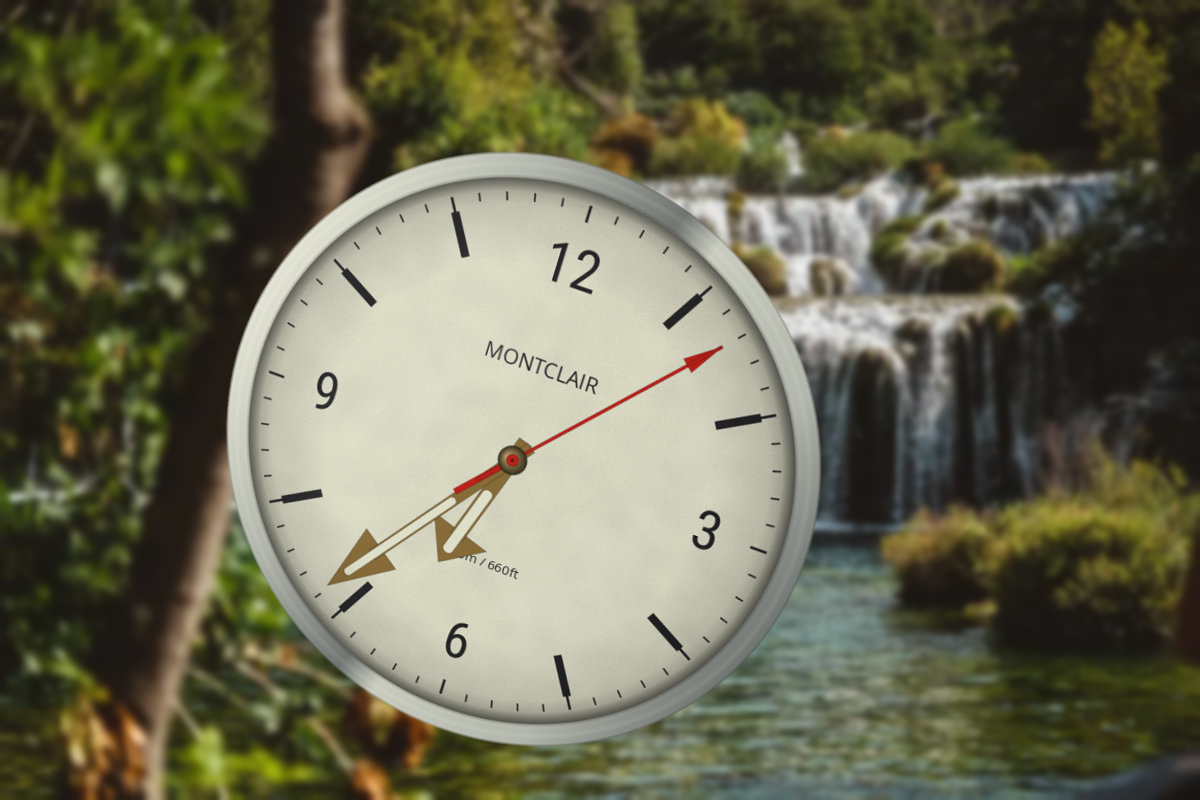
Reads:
h=6 m=36 s=7
